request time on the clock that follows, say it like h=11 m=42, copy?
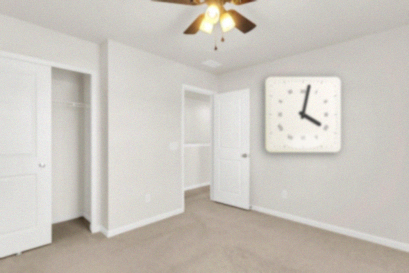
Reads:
h=4 m=2
